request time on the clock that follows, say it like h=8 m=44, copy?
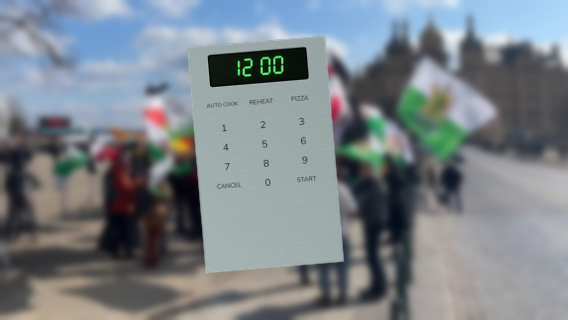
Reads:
h=12 m=0
